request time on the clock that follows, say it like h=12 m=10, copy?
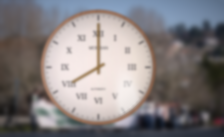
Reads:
h=8 m=0
